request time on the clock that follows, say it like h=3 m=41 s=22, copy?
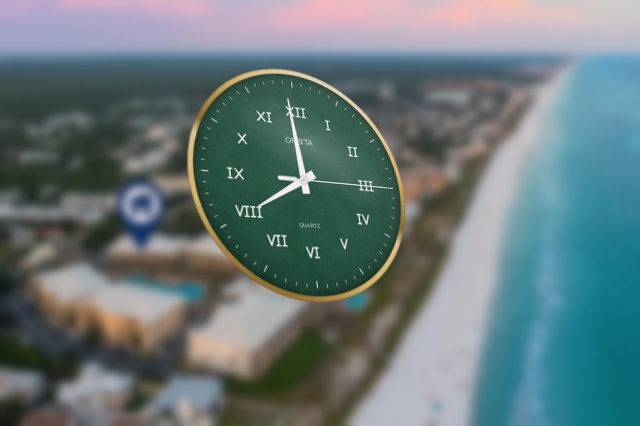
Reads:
h=7 m=59 s=15
